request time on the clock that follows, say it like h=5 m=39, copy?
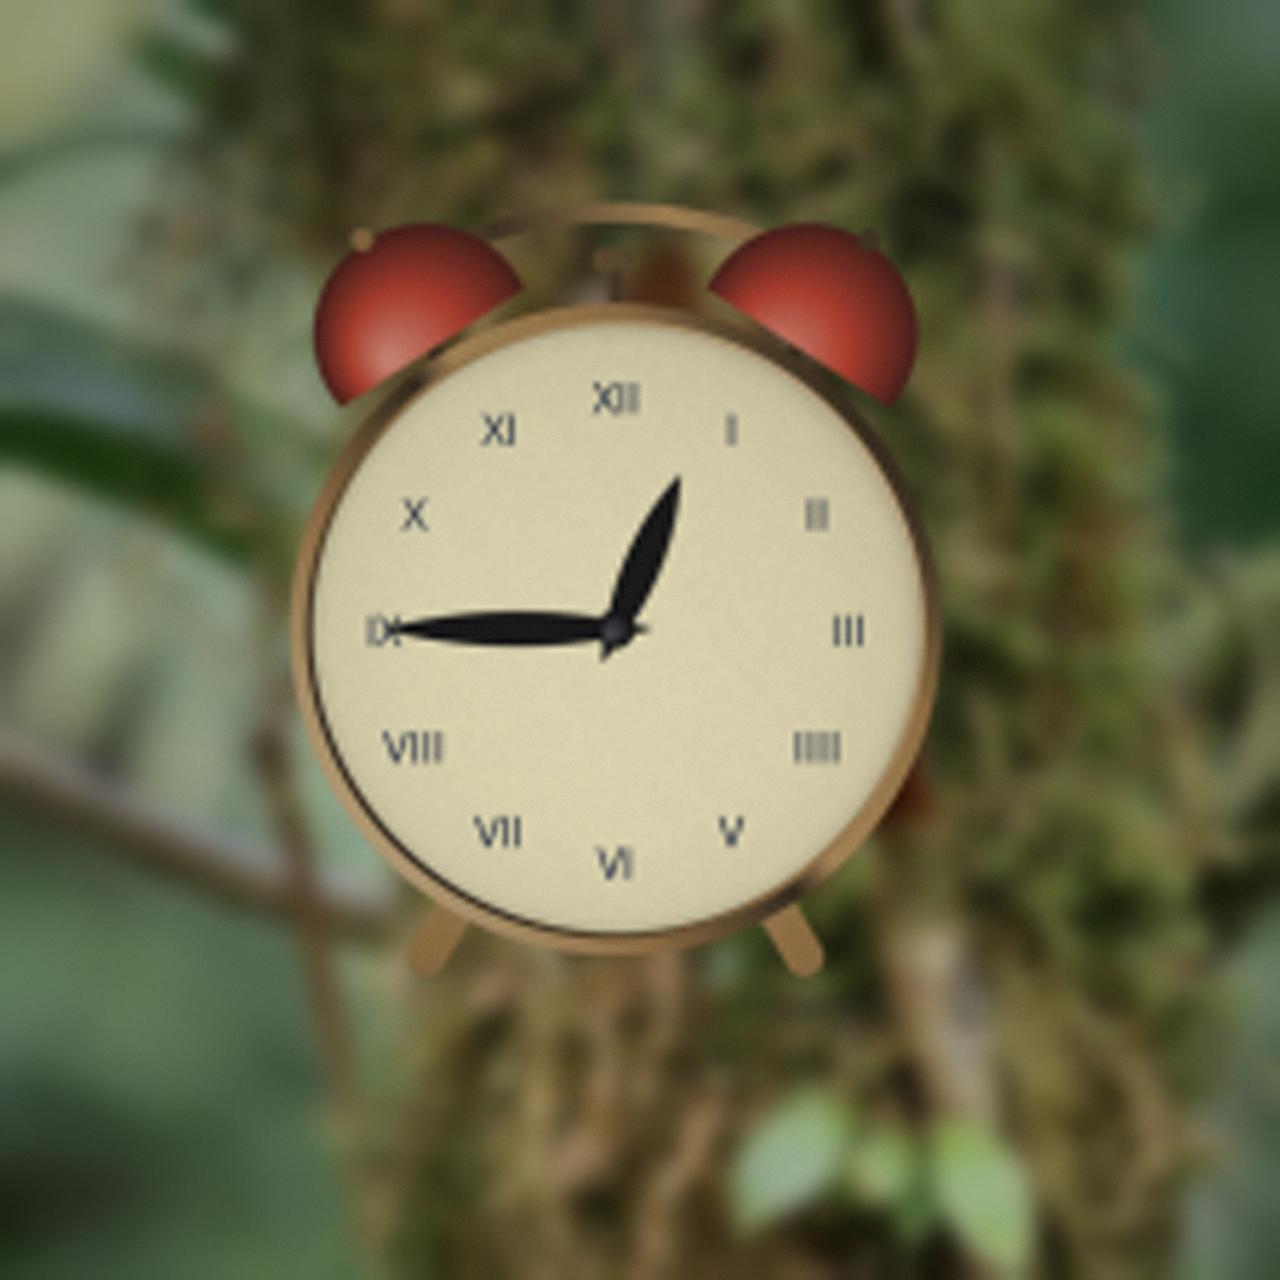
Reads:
h=12 m=45
